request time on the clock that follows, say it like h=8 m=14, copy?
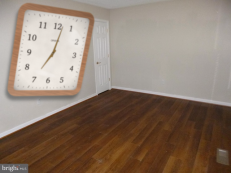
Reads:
h=7 m=2
